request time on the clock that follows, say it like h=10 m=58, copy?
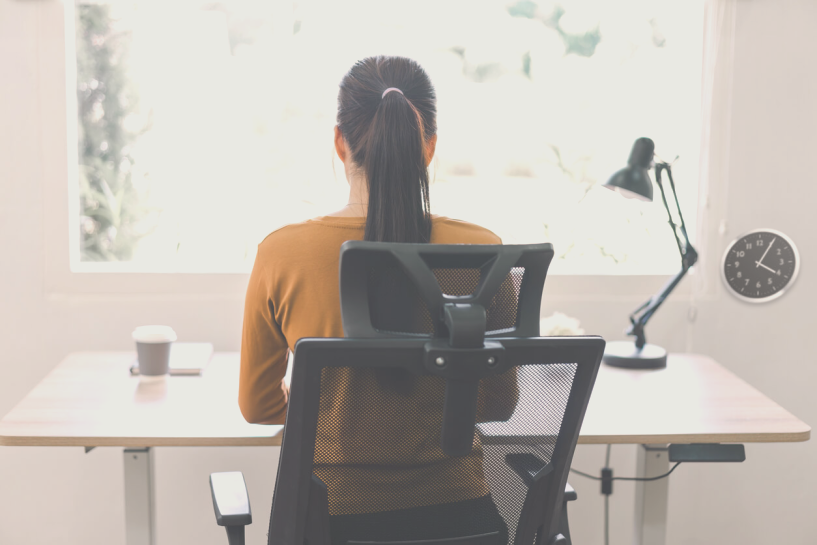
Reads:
h=4 m=5
